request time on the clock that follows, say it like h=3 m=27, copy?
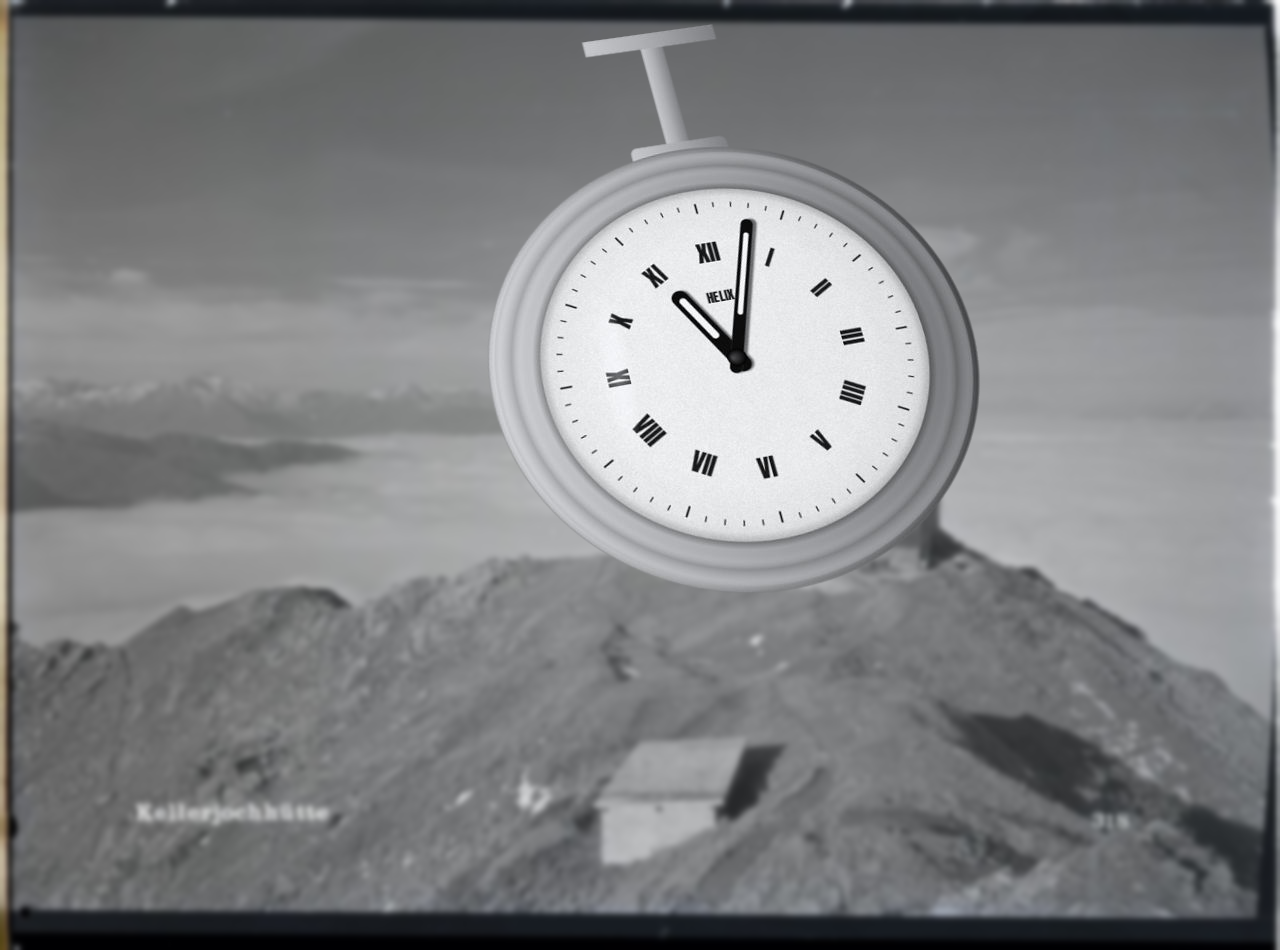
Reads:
h=11 m=3
